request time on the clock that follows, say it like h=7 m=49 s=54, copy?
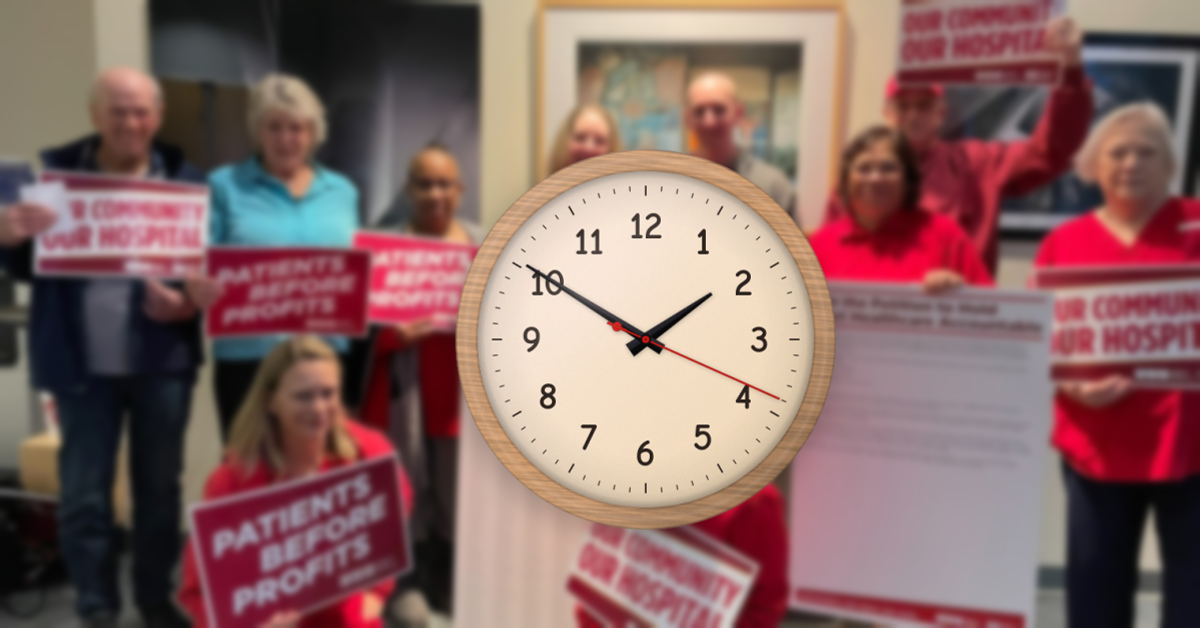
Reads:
h=1 m=50 s=19
